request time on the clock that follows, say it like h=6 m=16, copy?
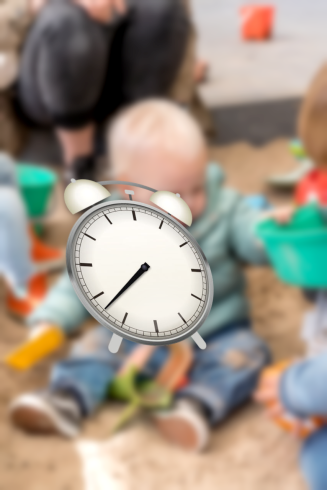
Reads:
h=7 m=38
